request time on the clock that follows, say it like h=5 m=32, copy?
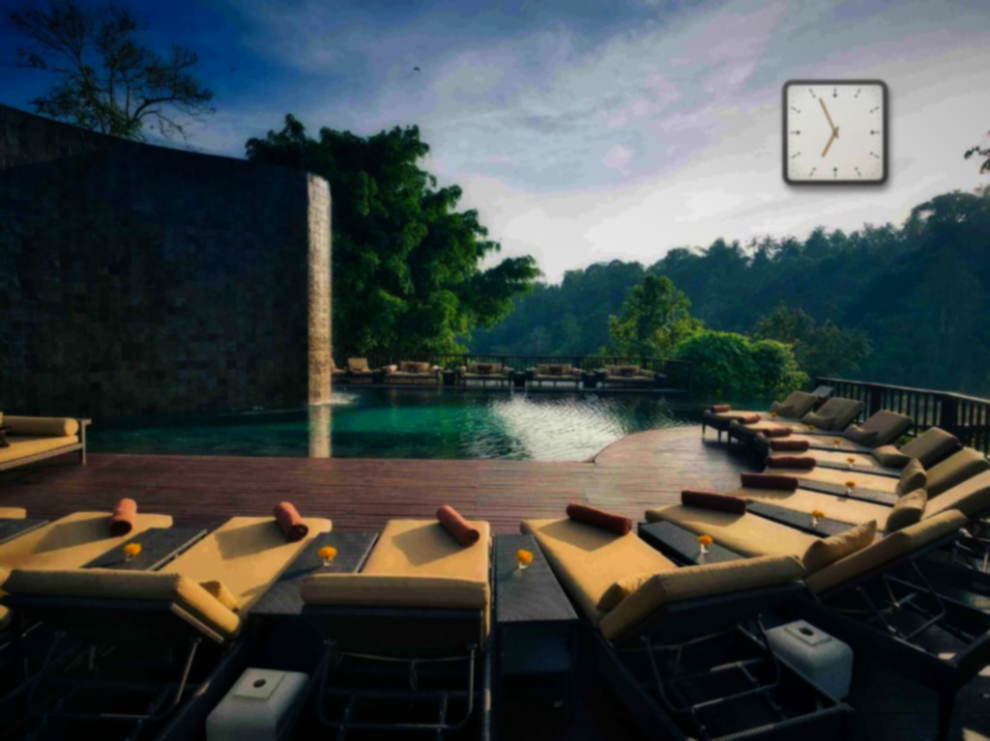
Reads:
h=6 m=56
